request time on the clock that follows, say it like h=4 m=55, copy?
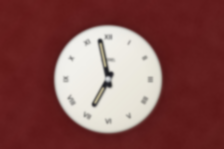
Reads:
h=6 m=58
